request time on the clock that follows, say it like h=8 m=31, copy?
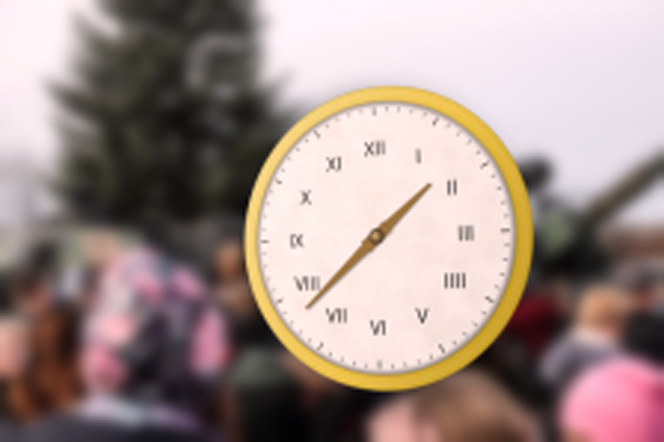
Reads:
h=1 m=38
